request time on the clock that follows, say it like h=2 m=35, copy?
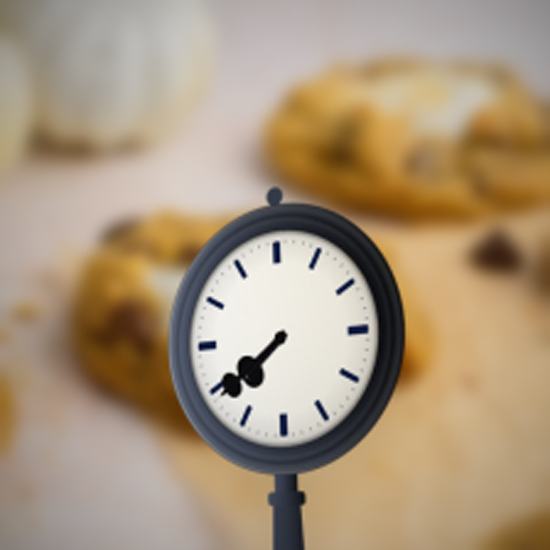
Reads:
h=7 m=39
